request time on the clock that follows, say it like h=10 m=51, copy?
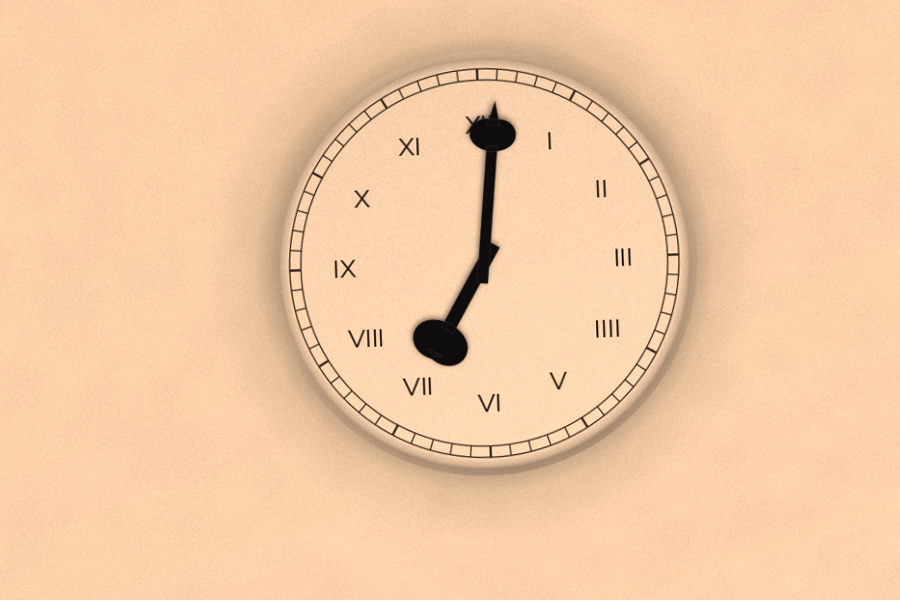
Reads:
h=7 m=1
